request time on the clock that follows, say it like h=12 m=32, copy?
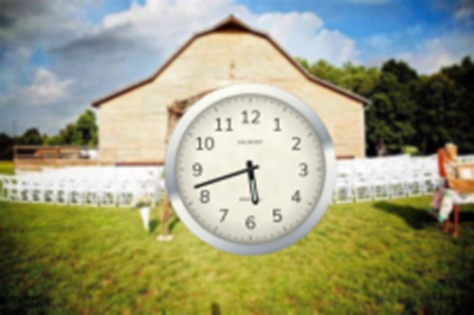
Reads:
h=5 m=42
